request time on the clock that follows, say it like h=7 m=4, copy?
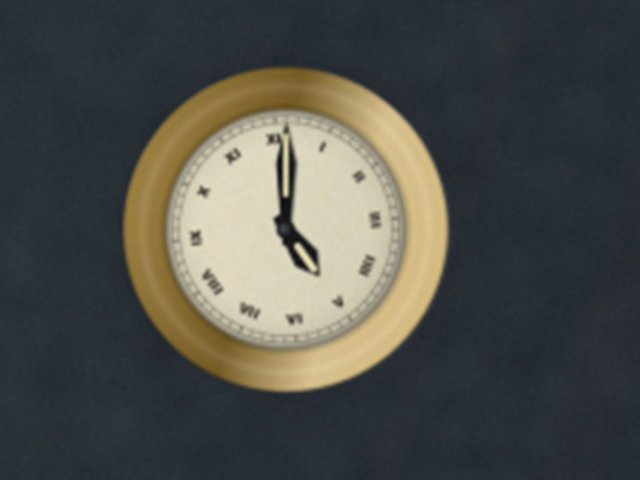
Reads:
h=5 m=1
